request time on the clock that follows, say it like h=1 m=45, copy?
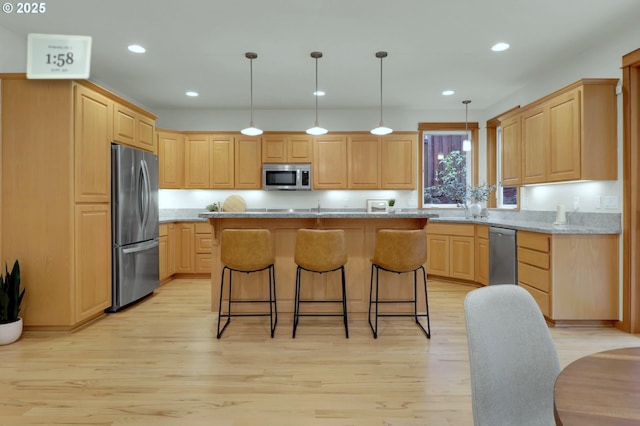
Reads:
h=1 m=58
